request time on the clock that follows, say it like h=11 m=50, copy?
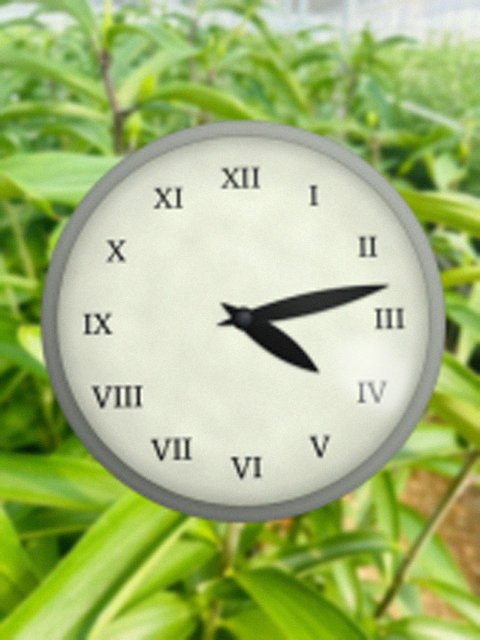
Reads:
h=4 m=13
